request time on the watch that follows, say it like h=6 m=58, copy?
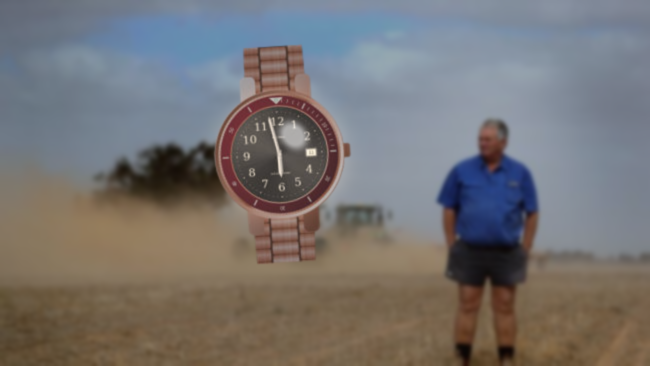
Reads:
h=5 m=58
